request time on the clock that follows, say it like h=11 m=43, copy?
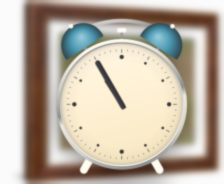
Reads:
h=10 m=55
